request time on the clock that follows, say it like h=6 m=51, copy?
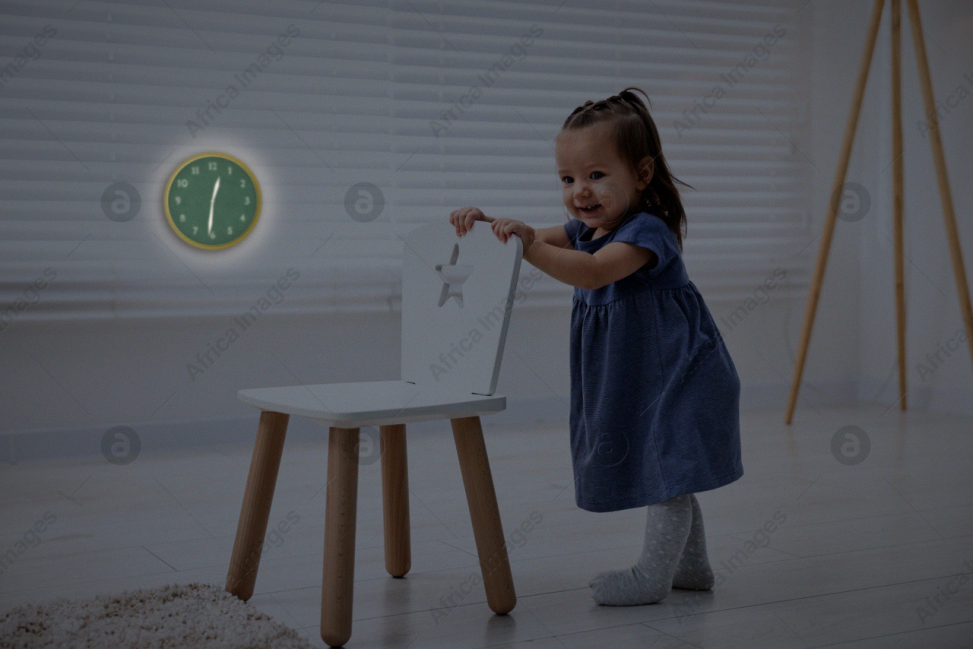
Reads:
h=12 m=31
